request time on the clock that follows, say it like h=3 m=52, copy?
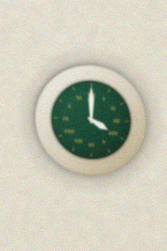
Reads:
h=4 m=0
